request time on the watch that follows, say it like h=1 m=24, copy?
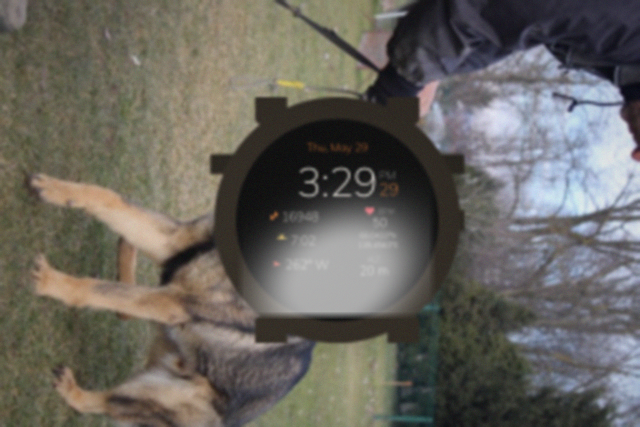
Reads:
h=3 m=29
